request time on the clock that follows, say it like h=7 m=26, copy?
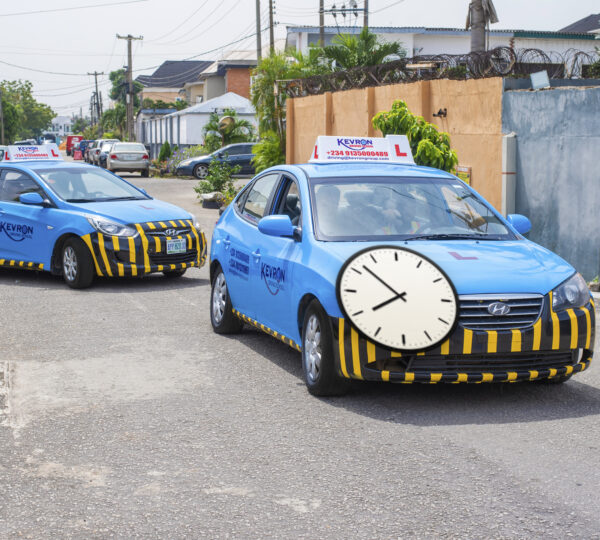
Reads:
h=7 m=52
